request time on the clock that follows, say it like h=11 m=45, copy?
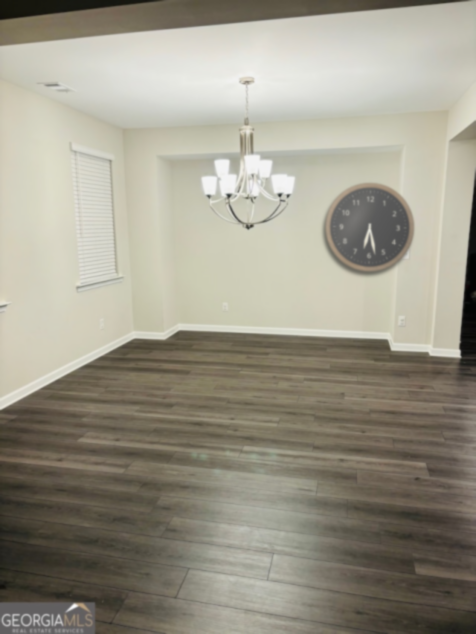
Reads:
h=6 m=28
